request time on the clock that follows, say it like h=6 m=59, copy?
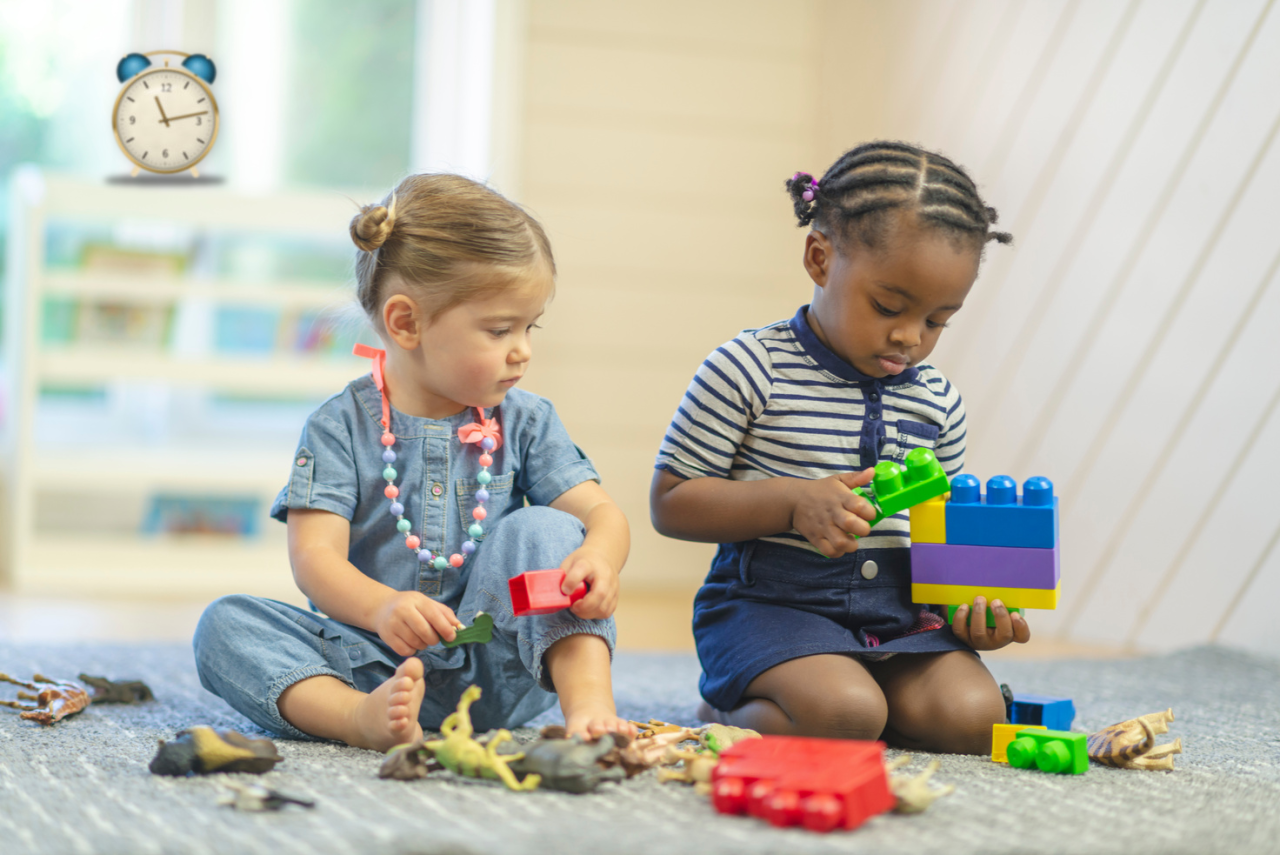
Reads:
h=11 m=13
